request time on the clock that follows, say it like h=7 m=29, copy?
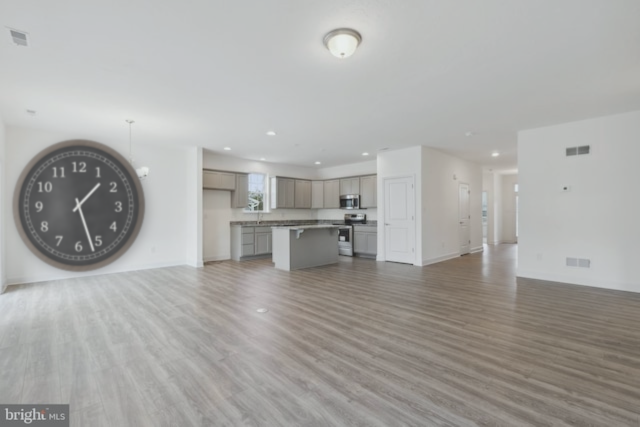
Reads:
h=1 m=27
